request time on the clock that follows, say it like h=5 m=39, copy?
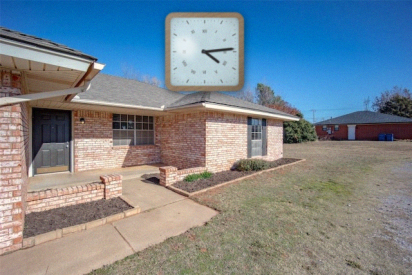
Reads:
h=4 m=14
